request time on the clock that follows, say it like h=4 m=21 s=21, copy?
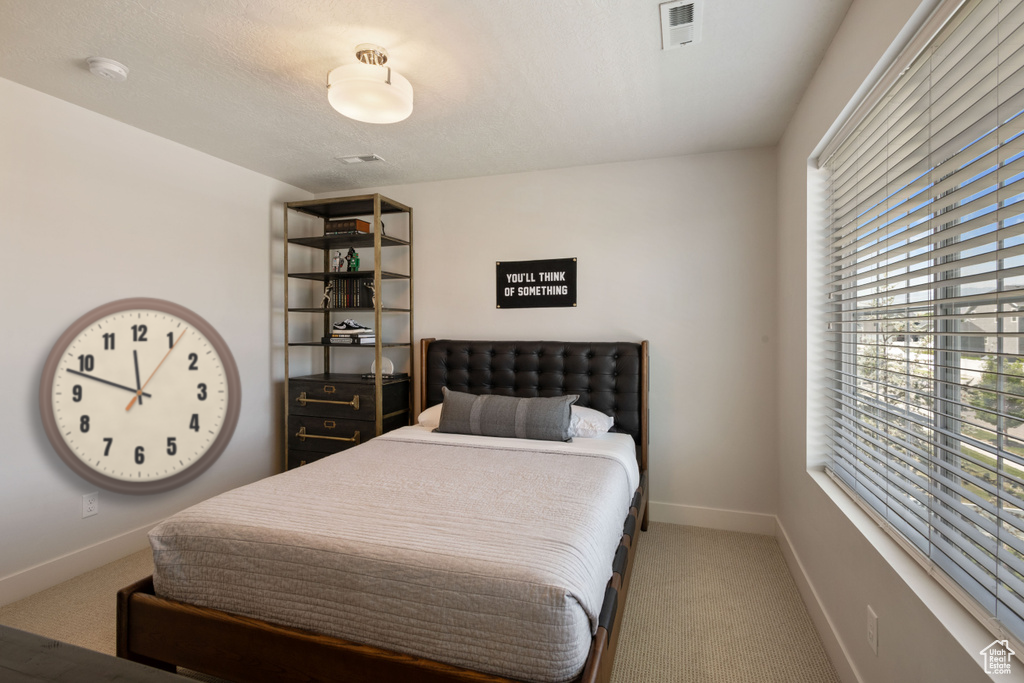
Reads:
h=11 m=48 s=6
